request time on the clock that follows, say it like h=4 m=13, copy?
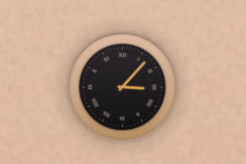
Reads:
h=3 m=7
